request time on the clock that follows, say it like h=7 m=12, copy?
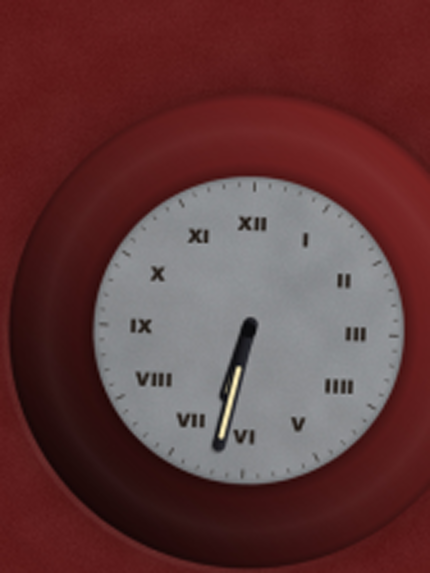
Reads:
h=6 m=32
